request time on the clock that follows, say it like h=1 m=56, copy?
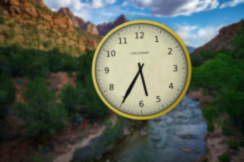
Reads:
h=5 m=35
